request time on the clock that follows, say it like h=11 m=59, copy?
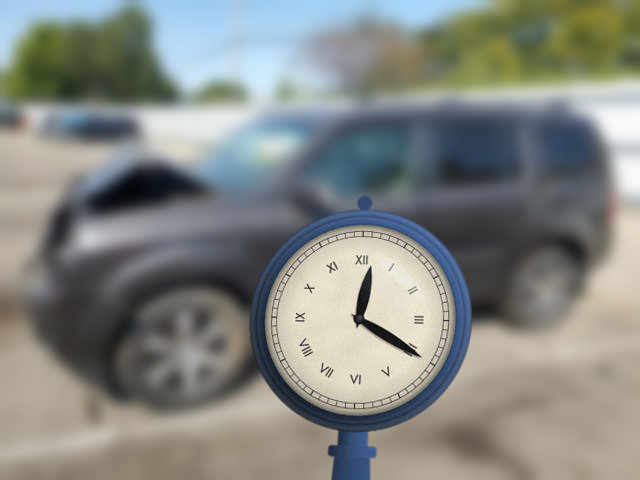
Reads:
h=12 m=20
